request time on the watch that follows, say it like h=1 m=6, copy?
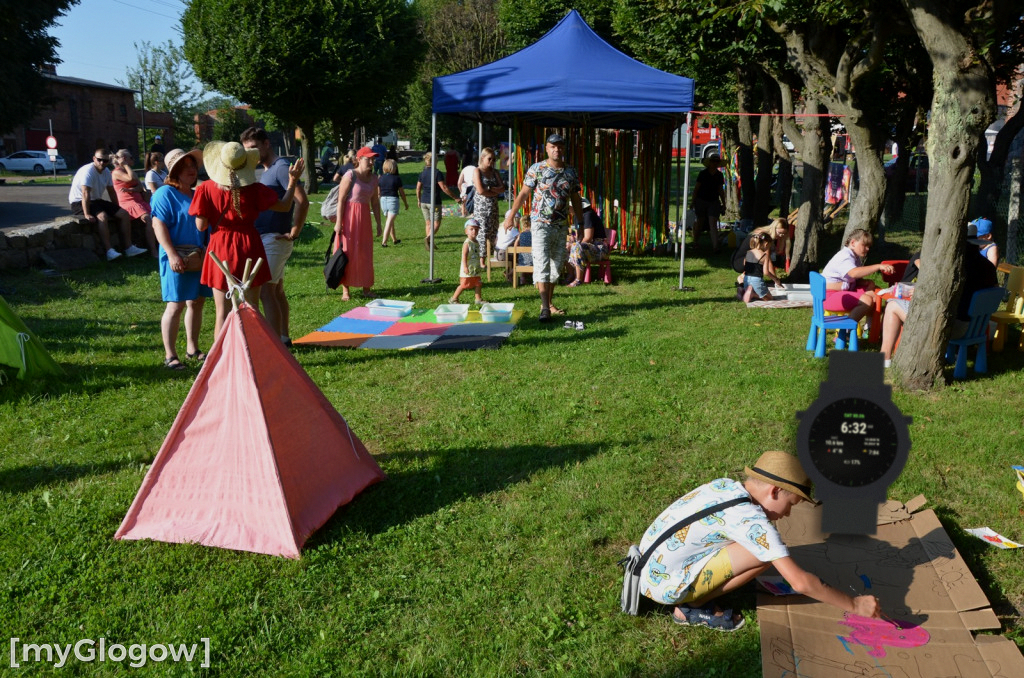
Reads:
h=6 m=32
